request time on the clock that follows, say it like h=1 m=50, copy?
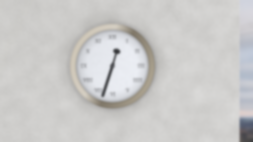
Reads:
h=12 m=33
